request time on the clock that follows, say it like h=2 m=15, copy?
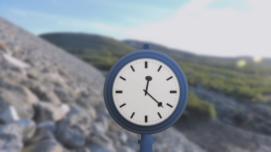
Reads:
h=12 m=22
